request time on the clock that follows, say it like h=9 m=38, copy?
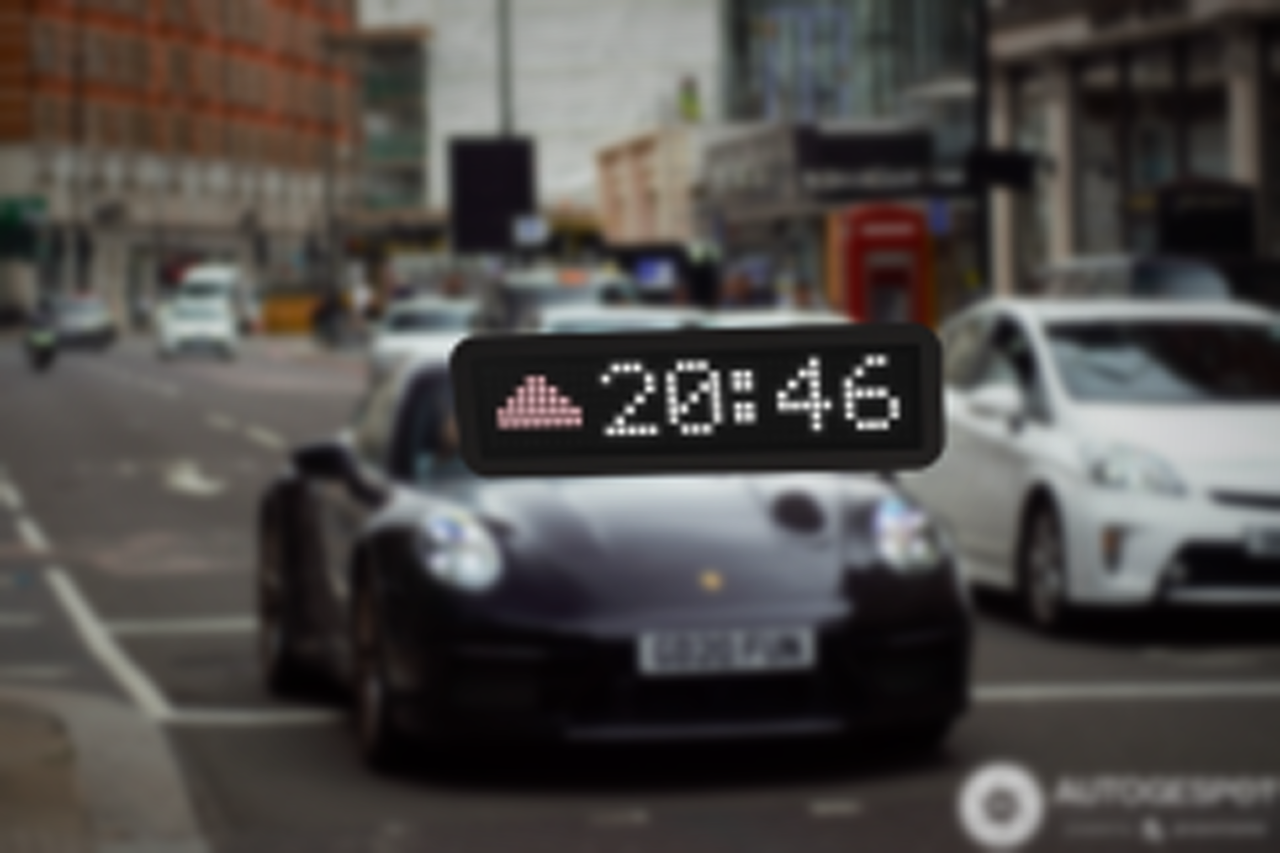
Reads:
h=20 m=46
